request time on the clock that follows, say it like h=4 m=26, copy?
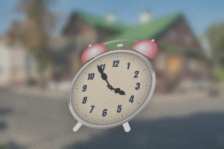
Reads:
h=3 m=54
